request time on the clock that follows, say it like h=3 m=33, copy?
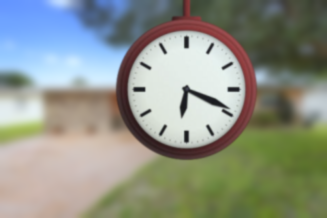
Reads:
h=6 m=19
